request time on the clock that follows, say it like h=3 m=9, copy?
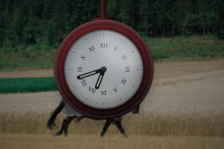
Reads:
h=6 m=42
